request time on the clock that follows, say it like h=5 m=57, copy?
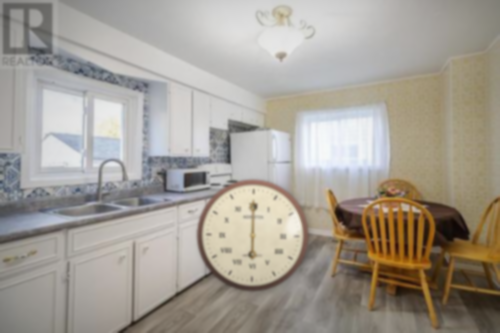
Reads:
h=6 m=0
